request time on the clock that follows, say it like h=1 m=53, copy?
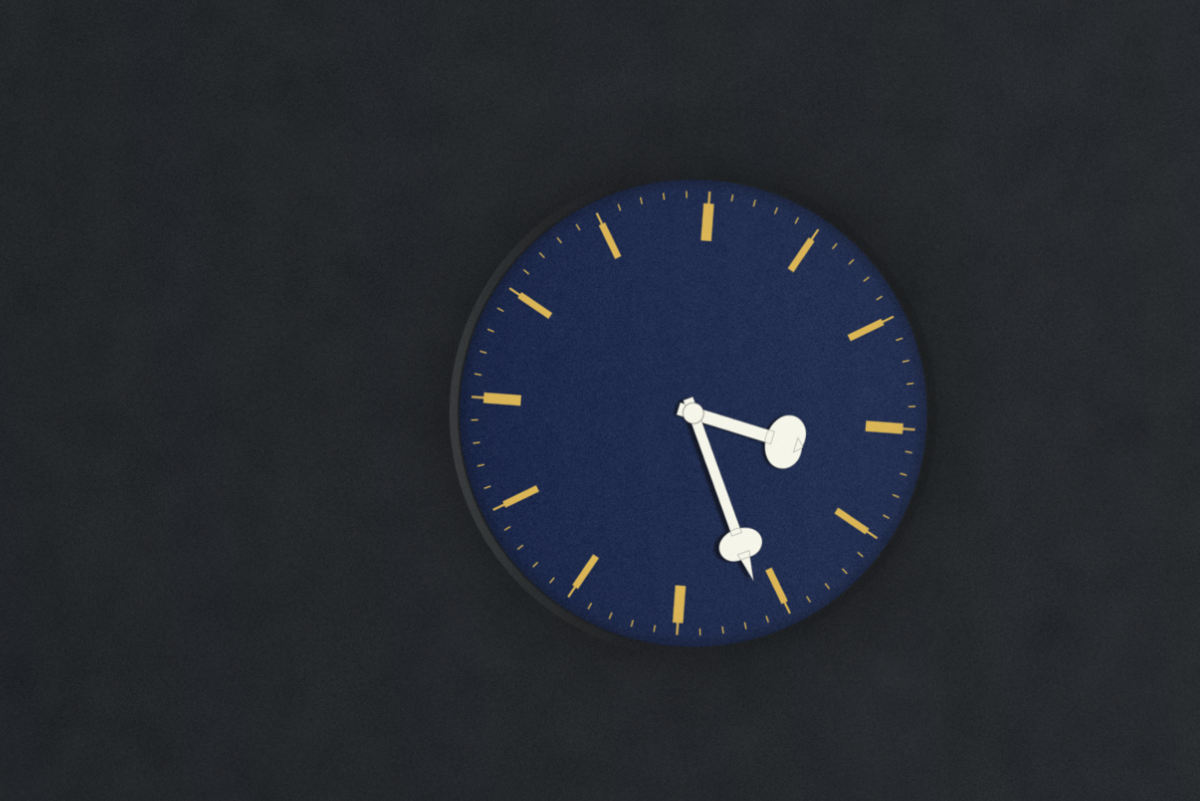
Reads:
h=3 m=26
